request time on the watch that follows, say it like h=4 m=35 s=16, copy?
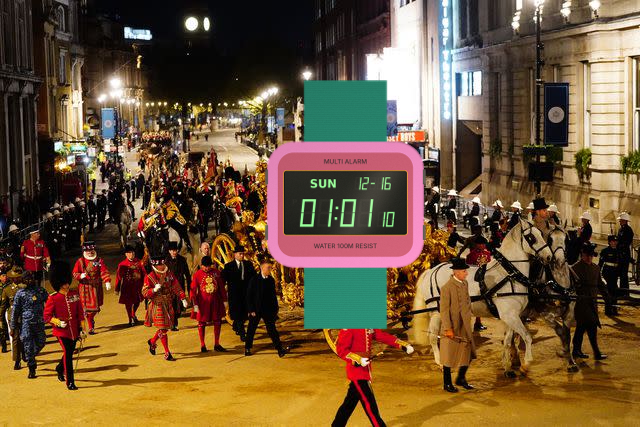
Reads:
h=1 m=1 s=10
